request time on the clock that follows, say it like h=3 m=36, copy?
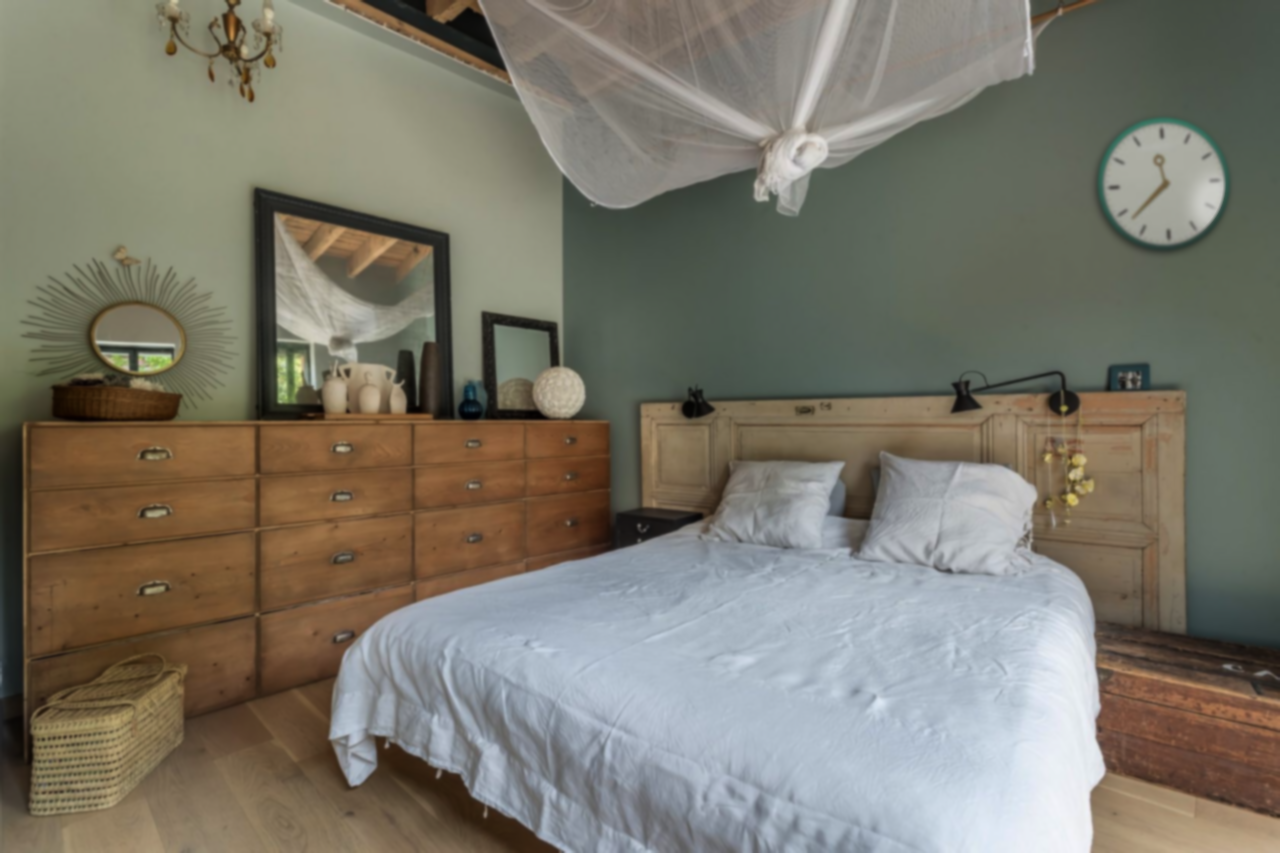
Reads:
h=11 m=38
